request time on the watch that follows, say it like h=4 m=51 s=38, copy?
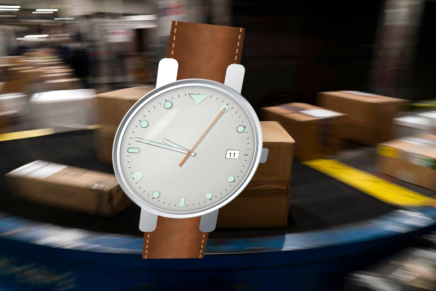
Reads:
h=9 m=47 s=5
